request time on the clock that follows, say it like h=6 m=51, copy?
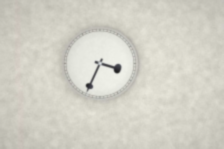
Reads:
h=3 m=34
